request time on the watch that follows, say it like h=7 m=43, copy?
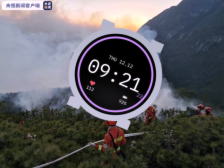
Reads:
h=9 m=21
